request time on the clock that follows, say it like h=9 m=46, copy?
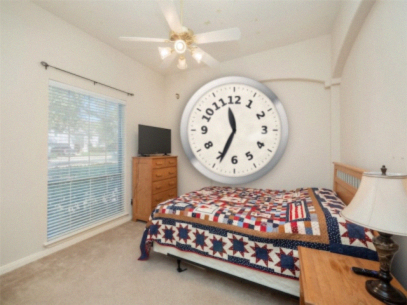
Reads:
h=11 m=34
